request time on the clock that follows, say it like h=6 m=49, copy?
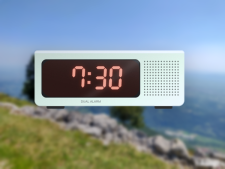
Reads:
h=7 m=30
